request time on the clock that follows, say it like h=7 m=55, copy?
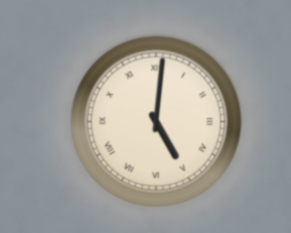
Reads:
h=5 m=1
